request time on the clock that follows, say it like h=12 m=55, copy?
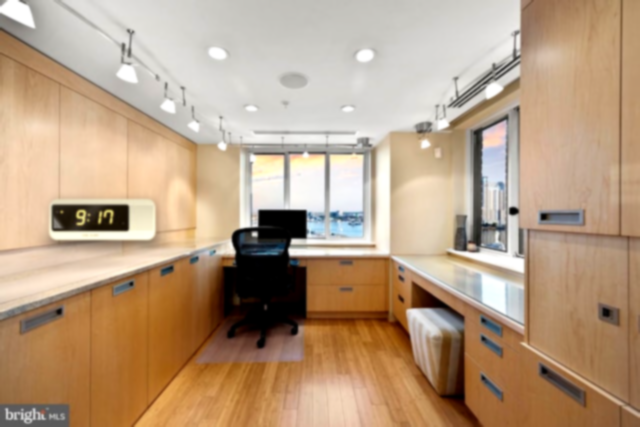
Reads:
h=9 m=17
